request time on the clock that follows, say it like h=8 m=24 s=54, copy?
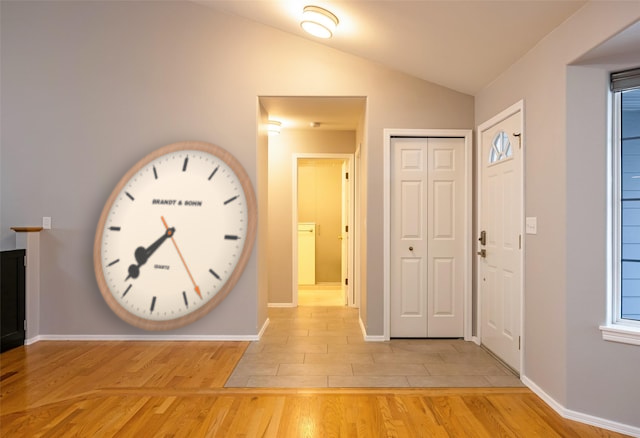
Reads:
h=7 m=36 s=23
